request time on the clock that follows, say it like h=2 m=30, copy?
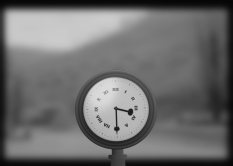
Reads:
h=3 m=30
